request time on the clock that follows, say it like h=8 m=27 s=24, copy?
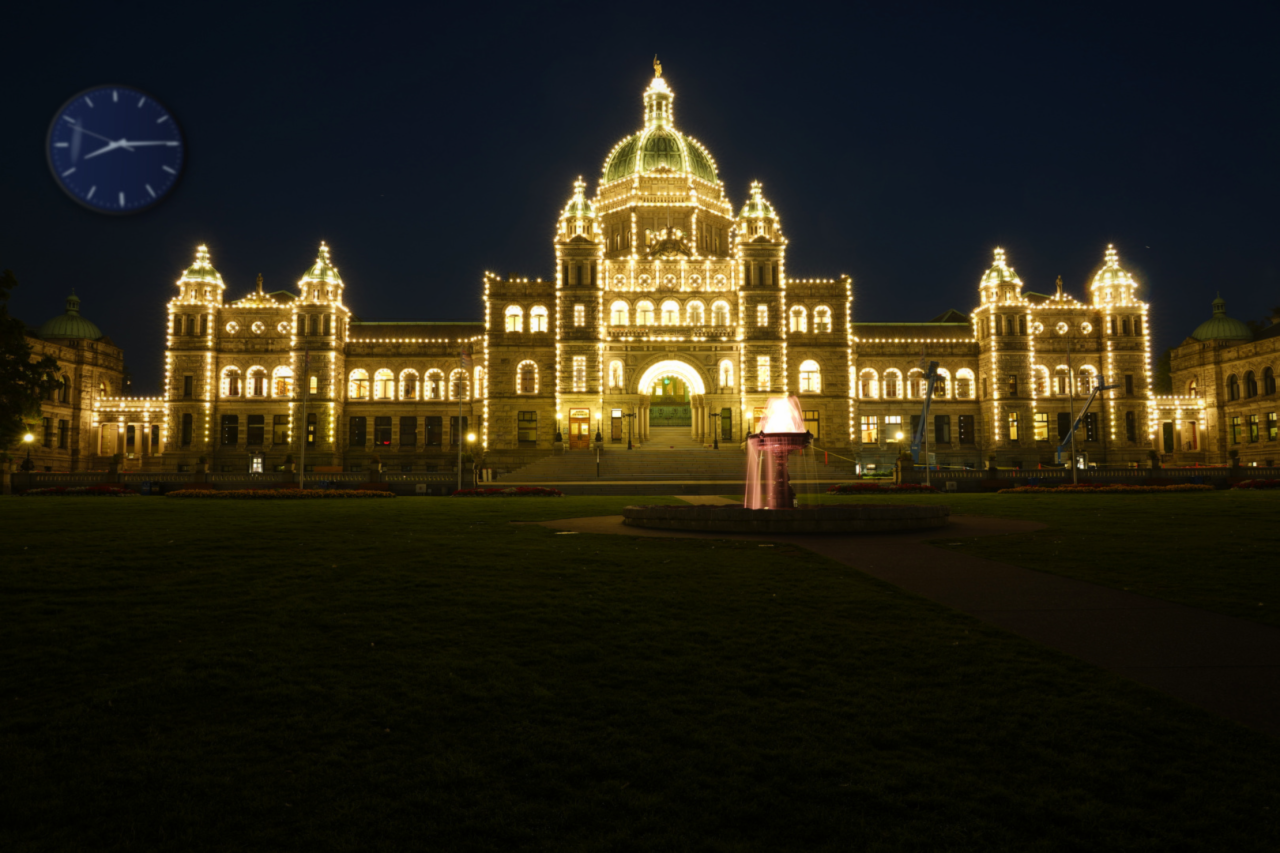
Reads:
h=8 m=14 s=49
